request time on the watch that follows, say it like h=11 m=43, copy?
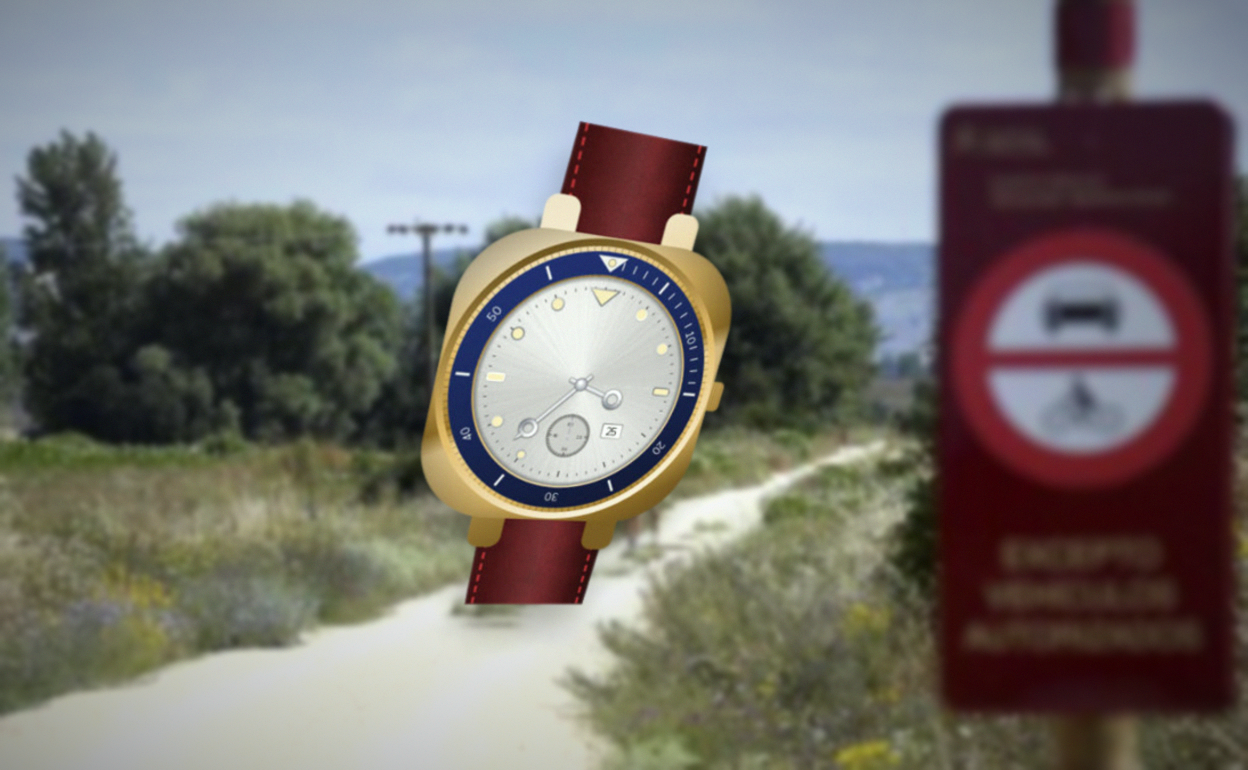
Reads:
h=3 m=37
